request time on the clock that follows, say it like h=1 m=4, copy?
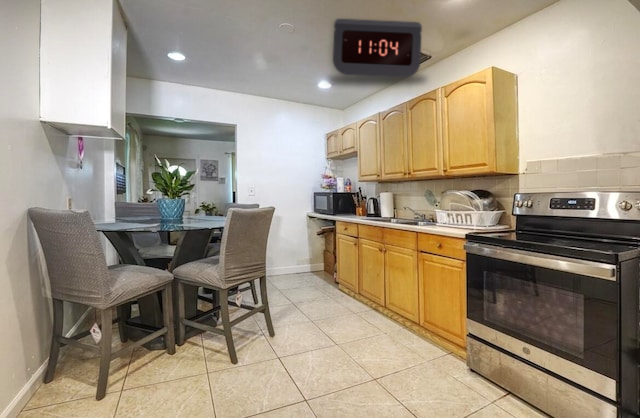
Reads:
h=11 m=4
